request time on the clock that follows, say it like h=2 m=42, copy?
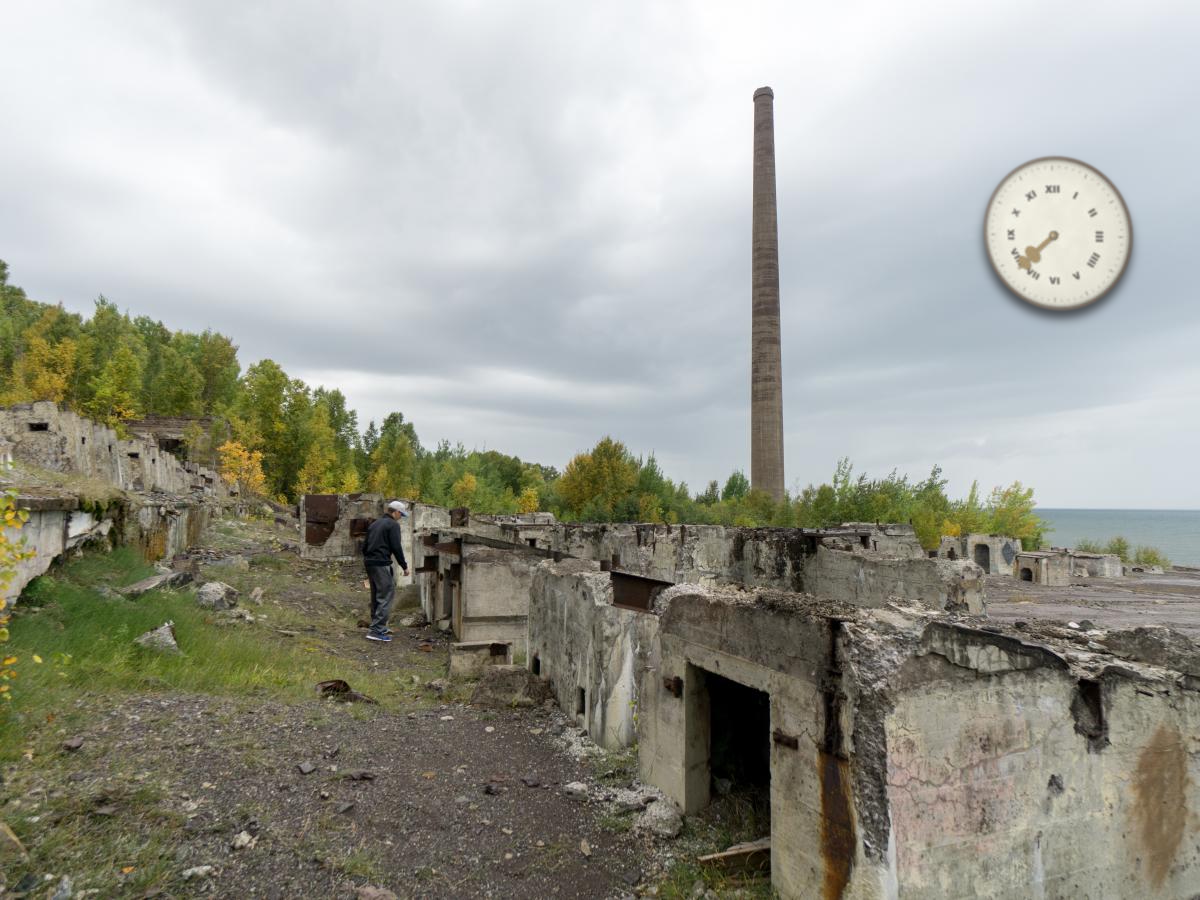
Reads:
h=7 m=38
